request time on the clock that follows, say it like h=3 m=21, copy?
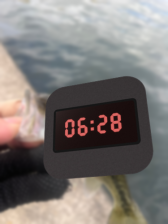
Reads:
h=6 m=28
